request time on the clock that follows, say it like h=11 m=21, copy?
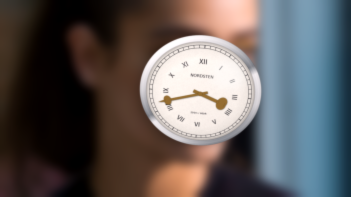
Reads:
h=3 m=42
